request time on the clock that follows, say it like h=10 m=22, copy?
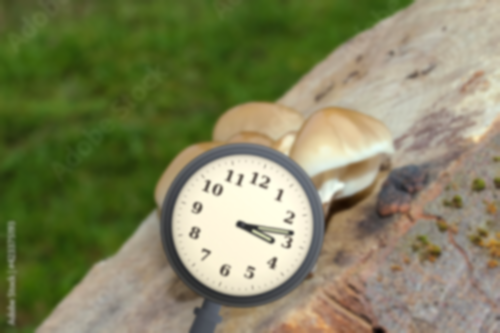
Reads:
h=3 m=13
